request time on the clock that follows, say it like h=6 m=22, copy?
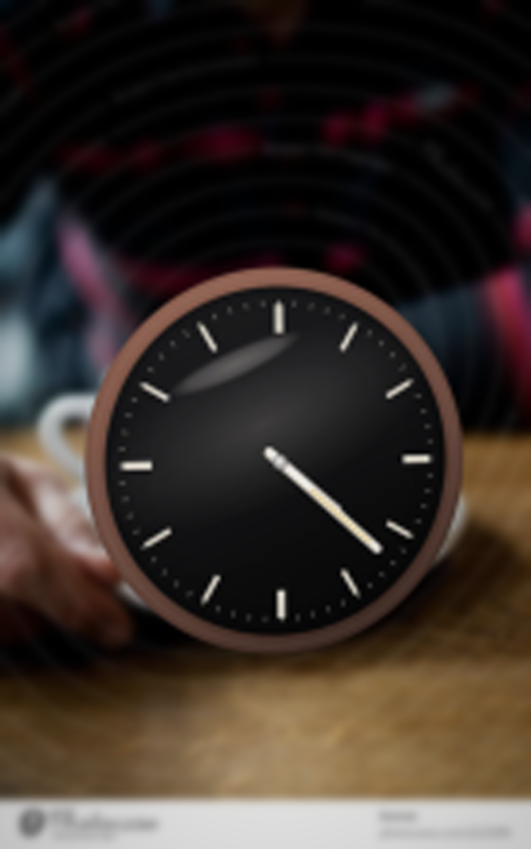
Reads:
h=4 m=22
